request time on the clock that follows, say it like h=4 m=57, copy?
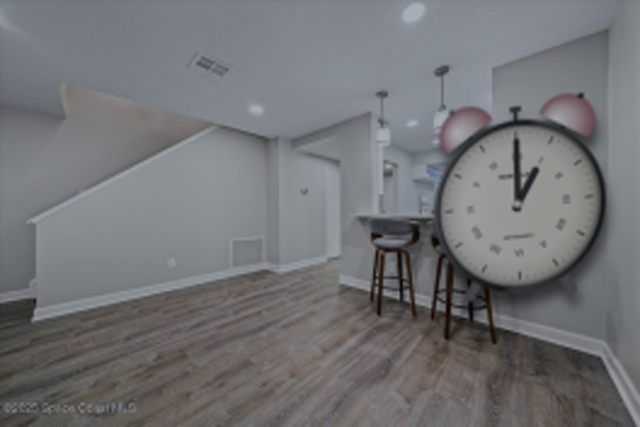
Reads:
h=1 m=0
